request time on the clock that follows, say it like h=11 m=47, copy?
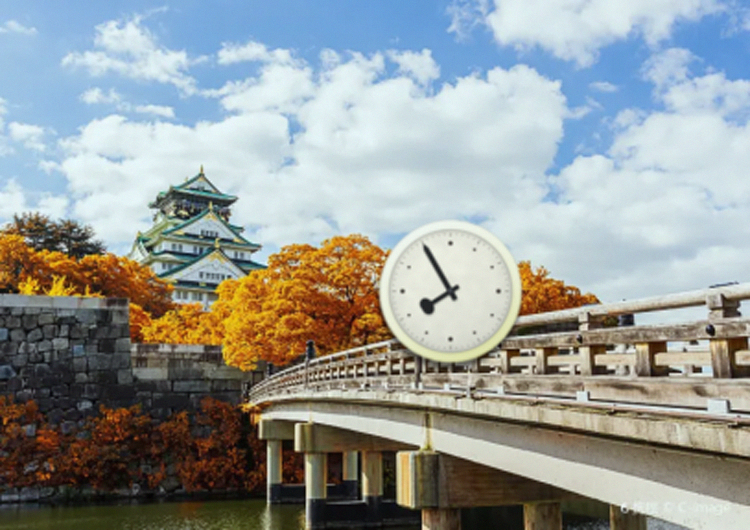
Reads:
h=7 m=55
